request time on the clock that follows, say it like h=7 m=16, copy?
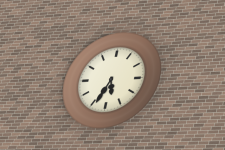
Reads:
h=5 m=34
